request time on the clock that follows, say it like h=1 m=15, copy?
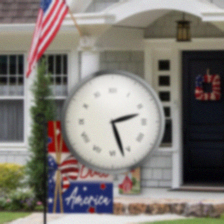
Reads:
h=2 m=27
